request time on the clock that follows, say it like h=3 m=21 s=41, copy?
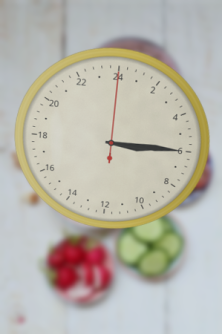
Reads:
h=6 m=15 s=0
